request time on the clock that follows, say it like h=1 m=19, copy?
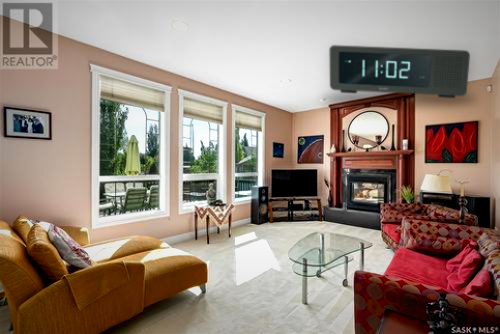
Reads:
h=11 m=2
